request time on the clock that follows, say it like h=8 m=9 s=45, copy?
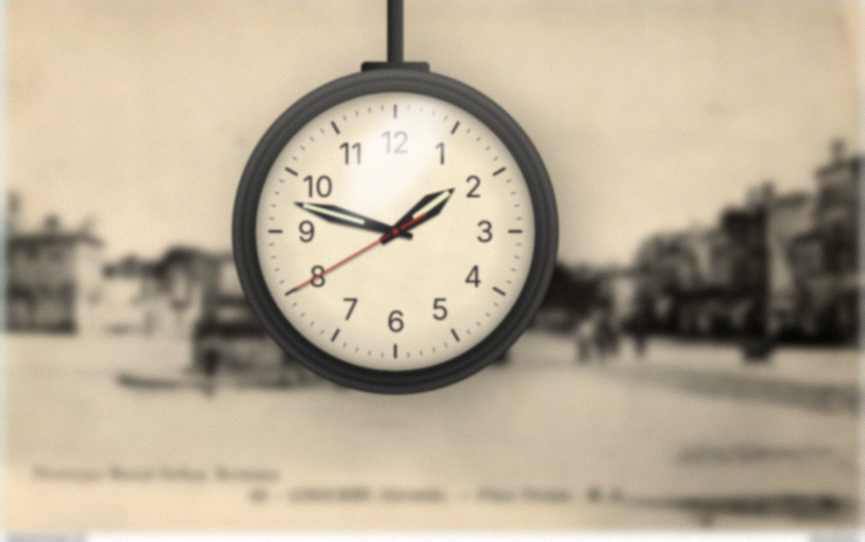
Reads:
h=1 m=47 s=40
